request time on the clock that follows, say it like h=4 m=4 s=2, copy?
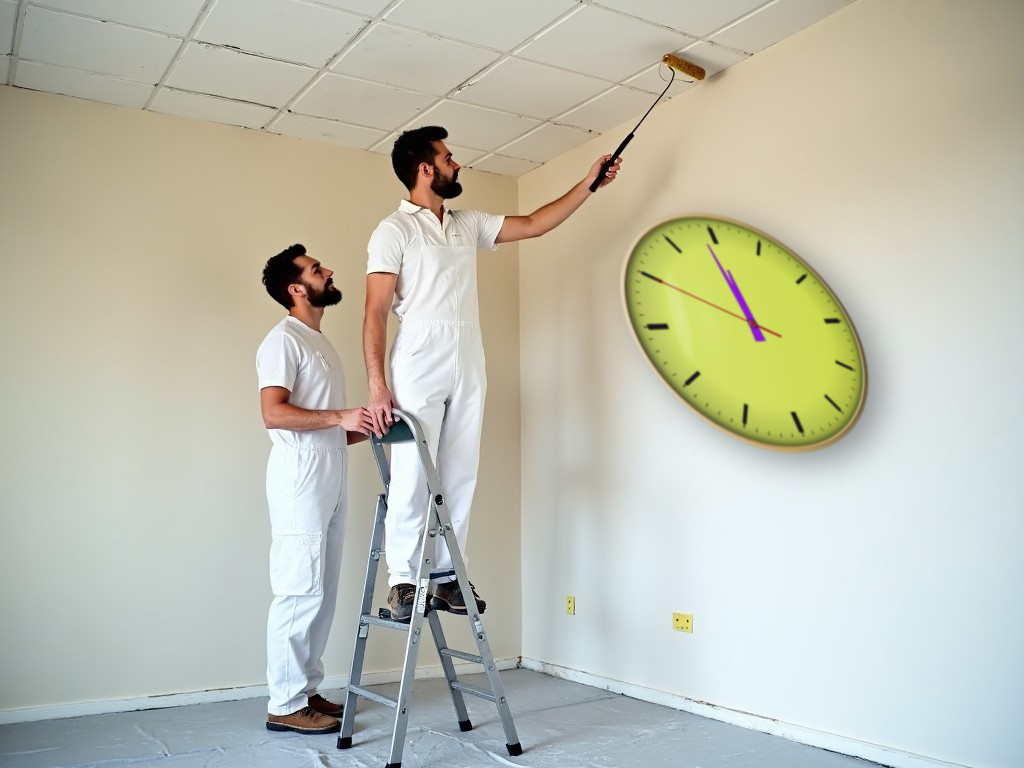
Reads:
h=11 m=58 s=50
